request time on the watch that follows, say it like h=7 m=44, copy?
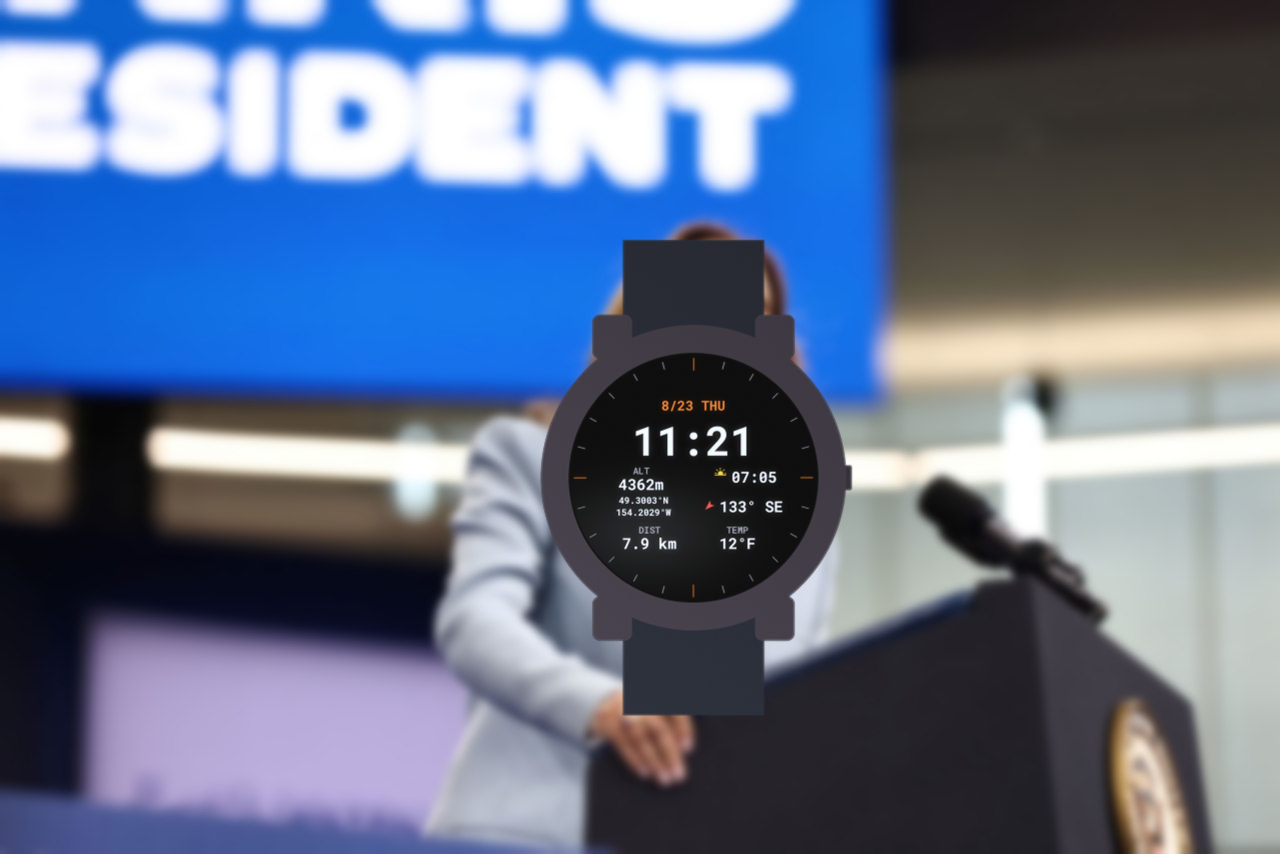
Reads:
h=11 m=21
